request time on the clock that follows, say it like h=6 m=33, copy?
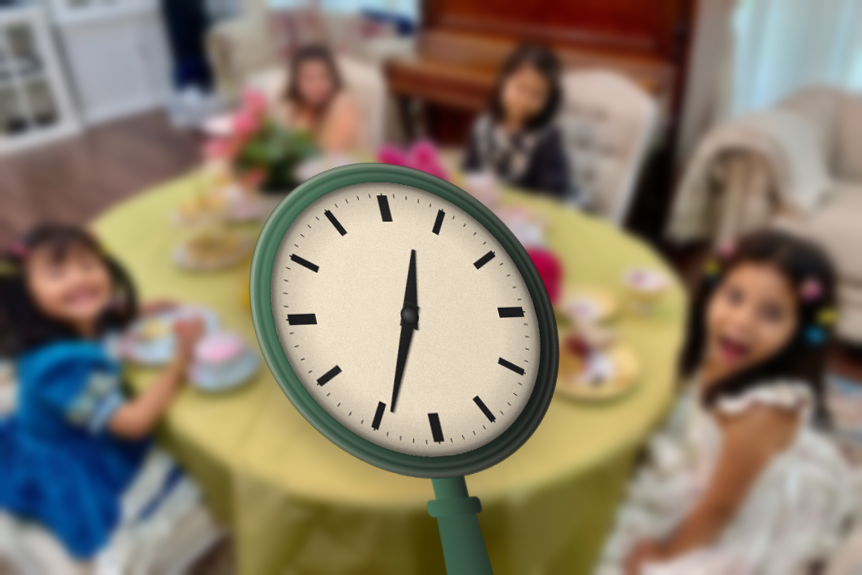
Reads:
h=12 m=34
